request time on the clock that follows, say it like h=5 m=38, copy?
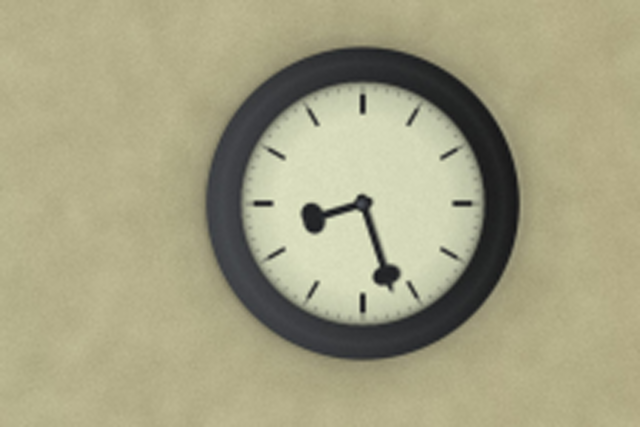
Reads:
h=8 m=27
